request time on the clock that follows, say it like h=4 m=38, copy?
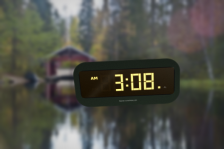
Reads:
h=3 m=8
